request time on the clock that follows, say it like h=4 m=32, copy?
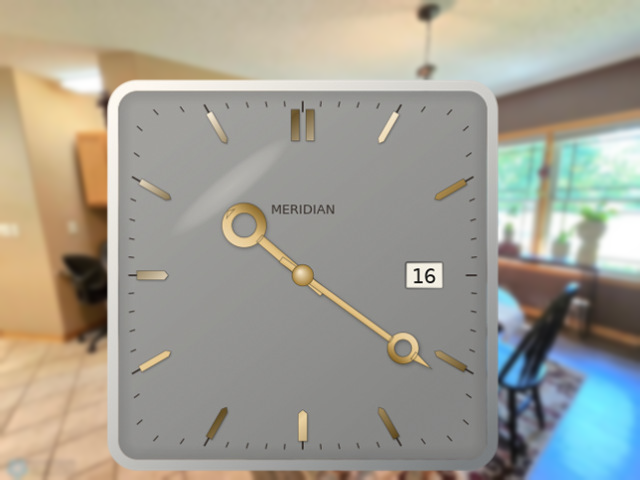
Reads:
h=10 m=21
